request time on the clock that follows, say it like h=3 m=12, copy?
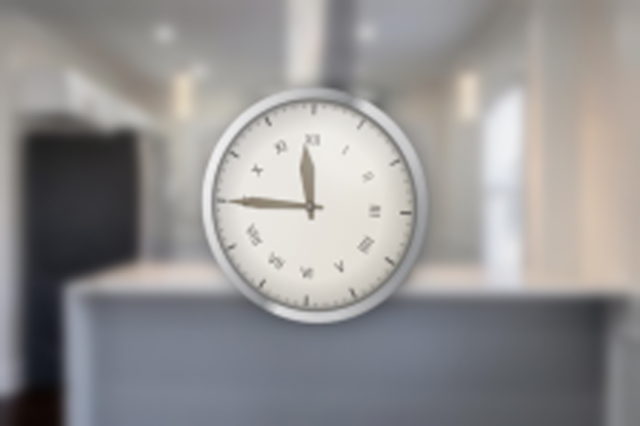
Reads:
h=11 m=45
